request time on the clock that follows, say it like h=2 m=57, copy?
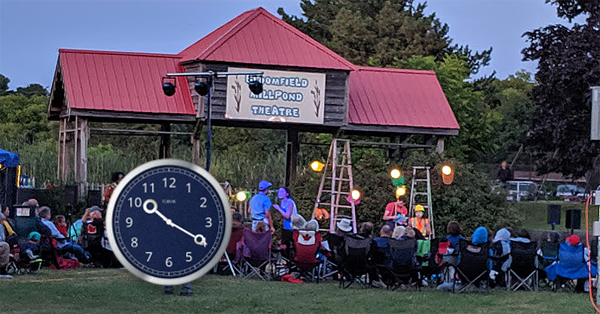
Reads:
h=10 m=20
